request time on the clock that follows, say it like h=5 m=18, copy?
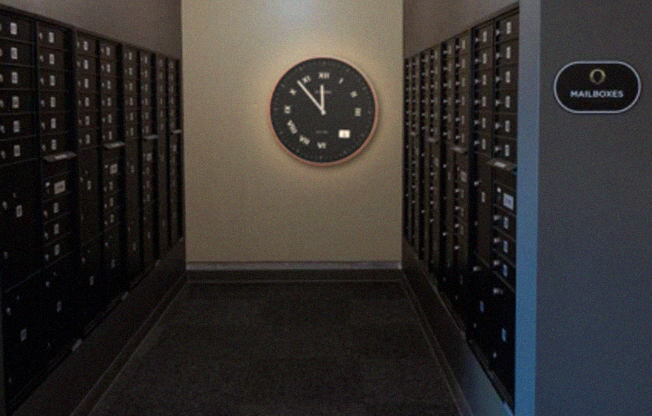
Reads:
h=11 m=53
